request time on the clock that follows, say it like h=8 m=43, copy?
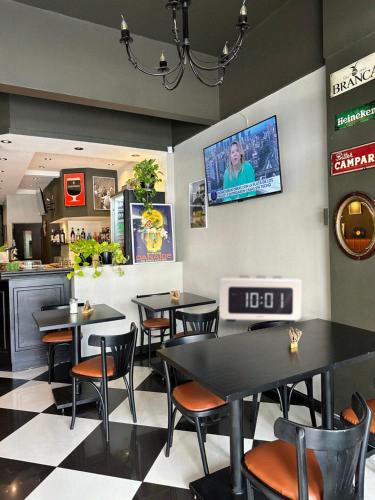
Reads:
h=10 m=1
